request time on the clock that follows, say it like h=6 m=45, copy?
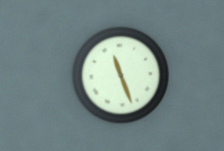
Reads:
h=11 m=27
